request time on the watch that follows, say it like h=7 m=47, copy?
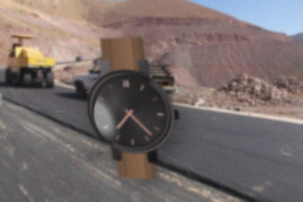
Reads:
h=7 m=23
